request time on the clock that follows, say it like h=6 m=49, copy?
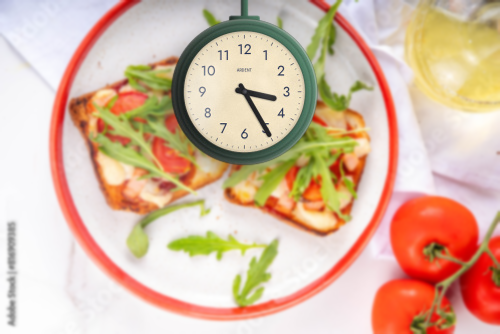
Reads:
h=3 m=25
